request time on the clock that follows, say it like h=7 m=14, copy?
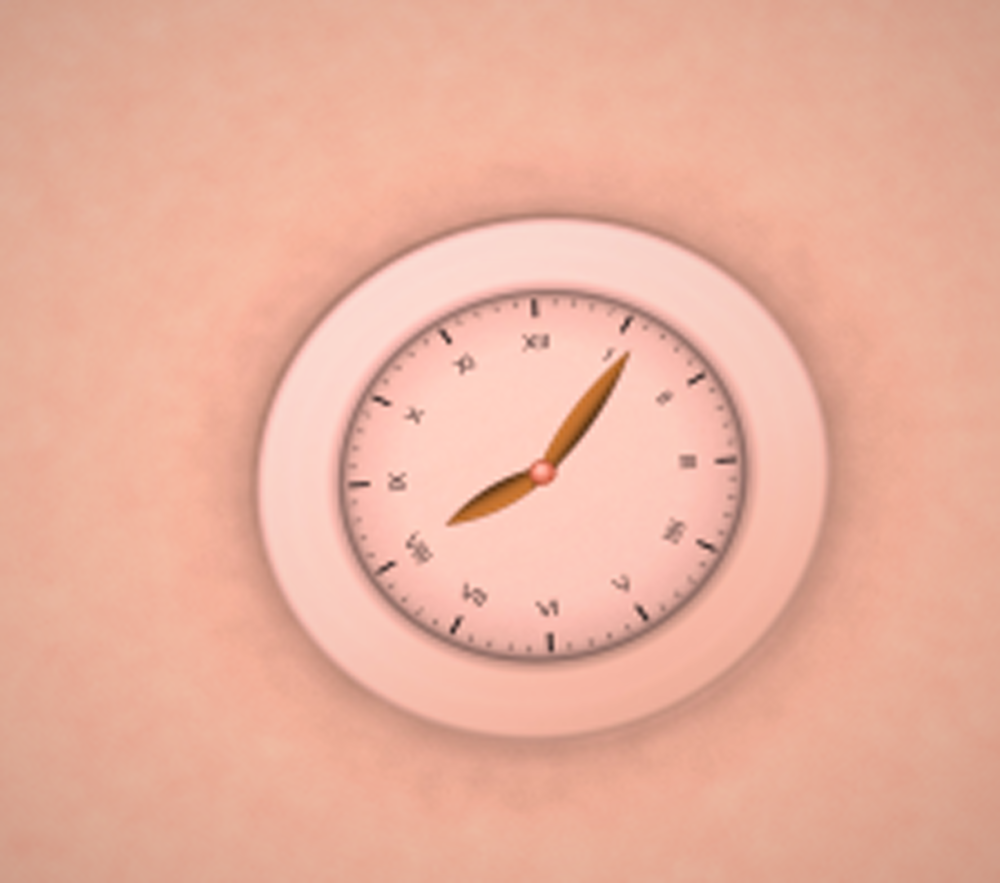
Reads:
h=8 m=6
